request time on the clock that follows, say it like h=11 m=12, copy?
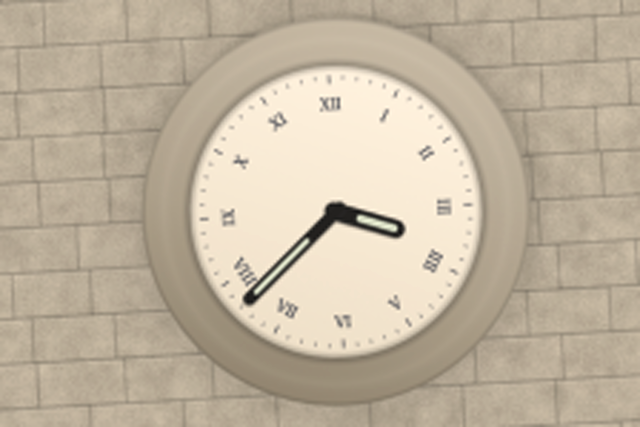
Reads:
h=3 m=38
